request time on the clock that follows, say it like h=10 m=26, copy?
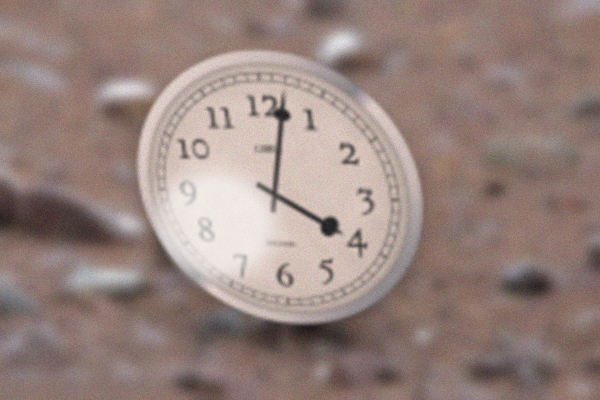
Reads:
h=4 m=2
